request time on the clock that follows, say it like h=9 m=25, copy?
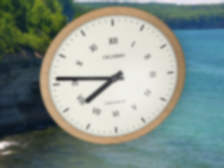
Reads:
h=7 m=46
